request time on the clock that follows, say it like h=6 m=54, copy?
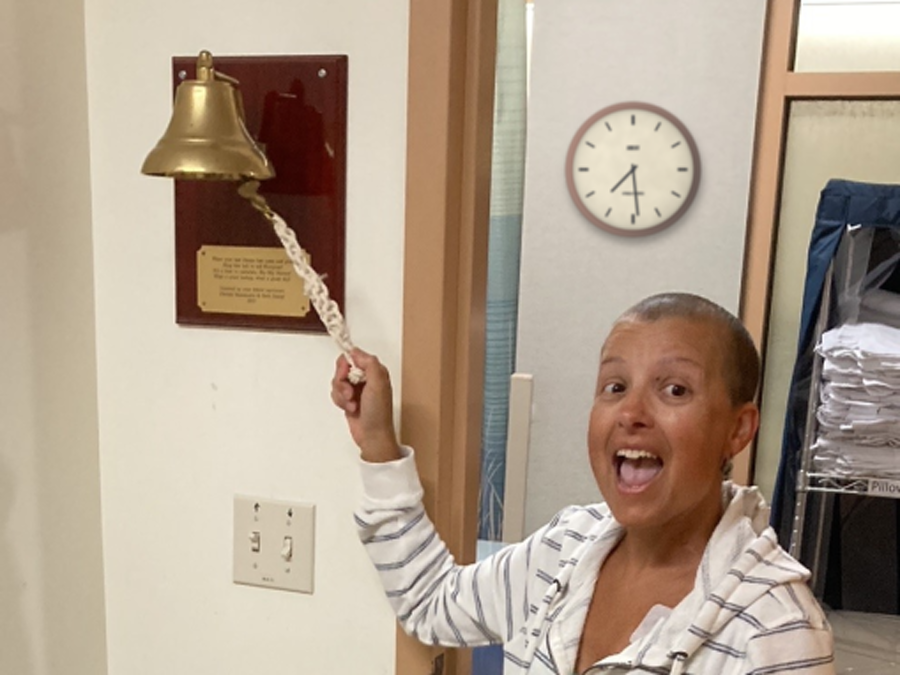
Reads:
h=7 m=29
